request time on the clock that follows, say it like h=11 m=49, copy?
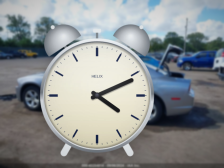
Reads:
h=4 m=11
